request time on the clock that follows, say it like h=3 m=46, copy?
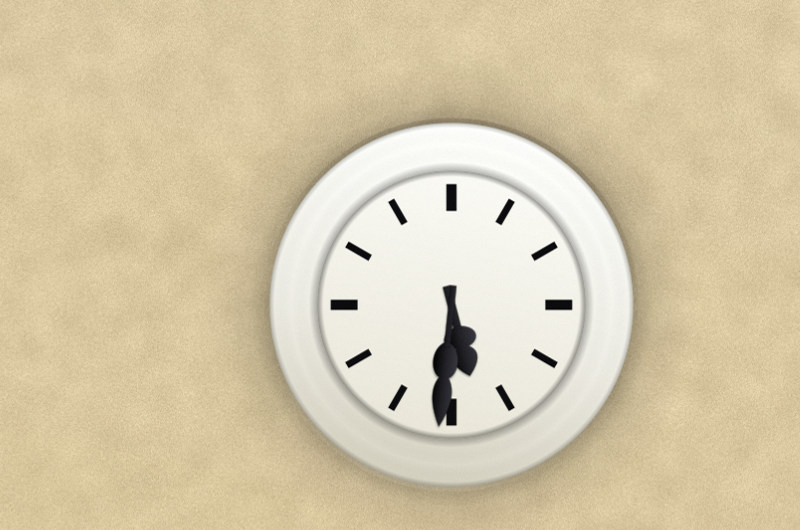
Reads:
h=5 m=31
